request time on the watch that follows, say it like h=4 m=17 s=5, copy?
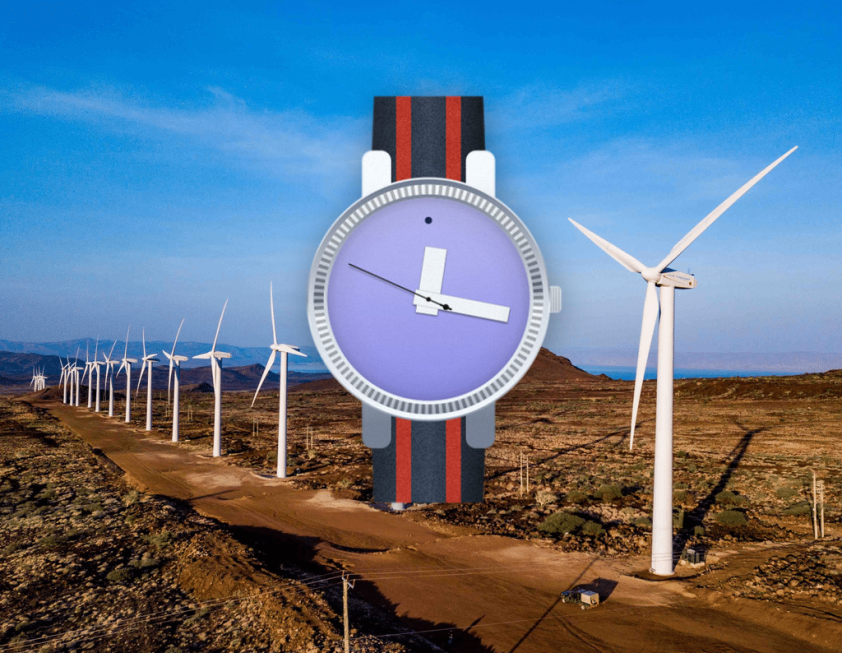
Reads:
h=12 m=16 s=49
